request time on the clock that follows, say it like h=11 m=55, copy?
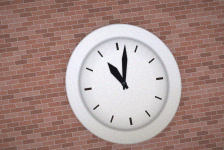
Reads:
h=11 m=2
